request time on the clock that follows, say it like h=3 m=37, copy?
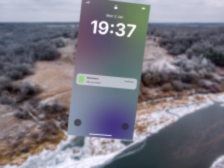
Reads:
h=19 m=37
